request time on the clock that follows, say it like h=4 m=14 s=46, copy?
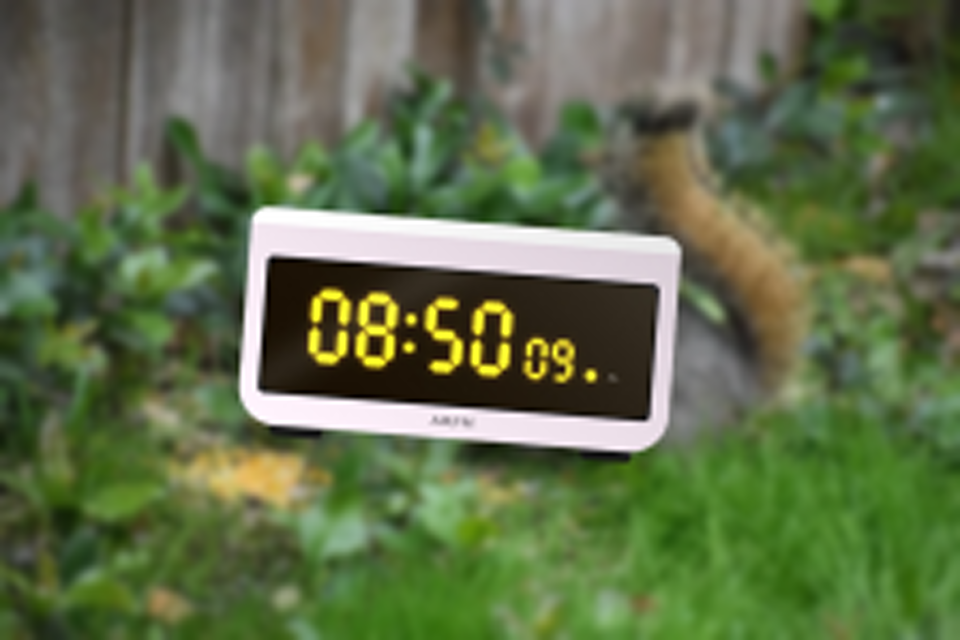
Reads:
h=8 m=50 s=9
